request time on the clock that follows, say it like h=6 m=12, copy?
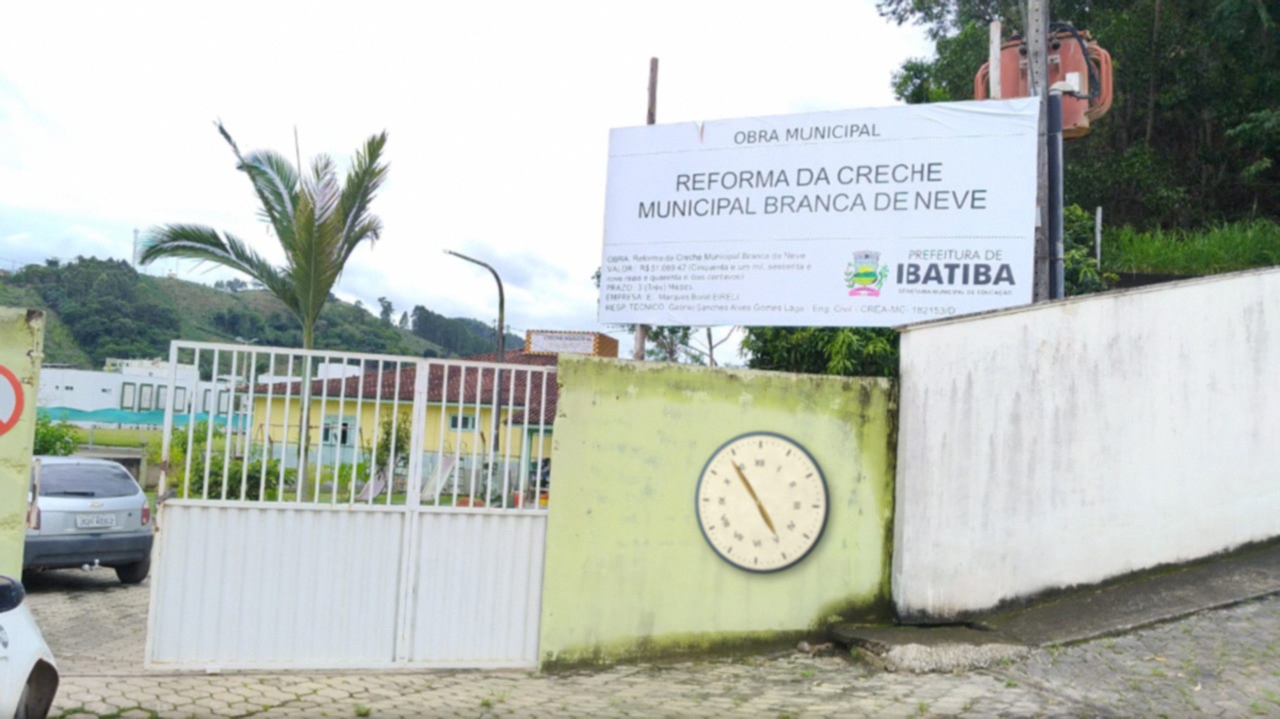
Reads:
h=4 m=54
